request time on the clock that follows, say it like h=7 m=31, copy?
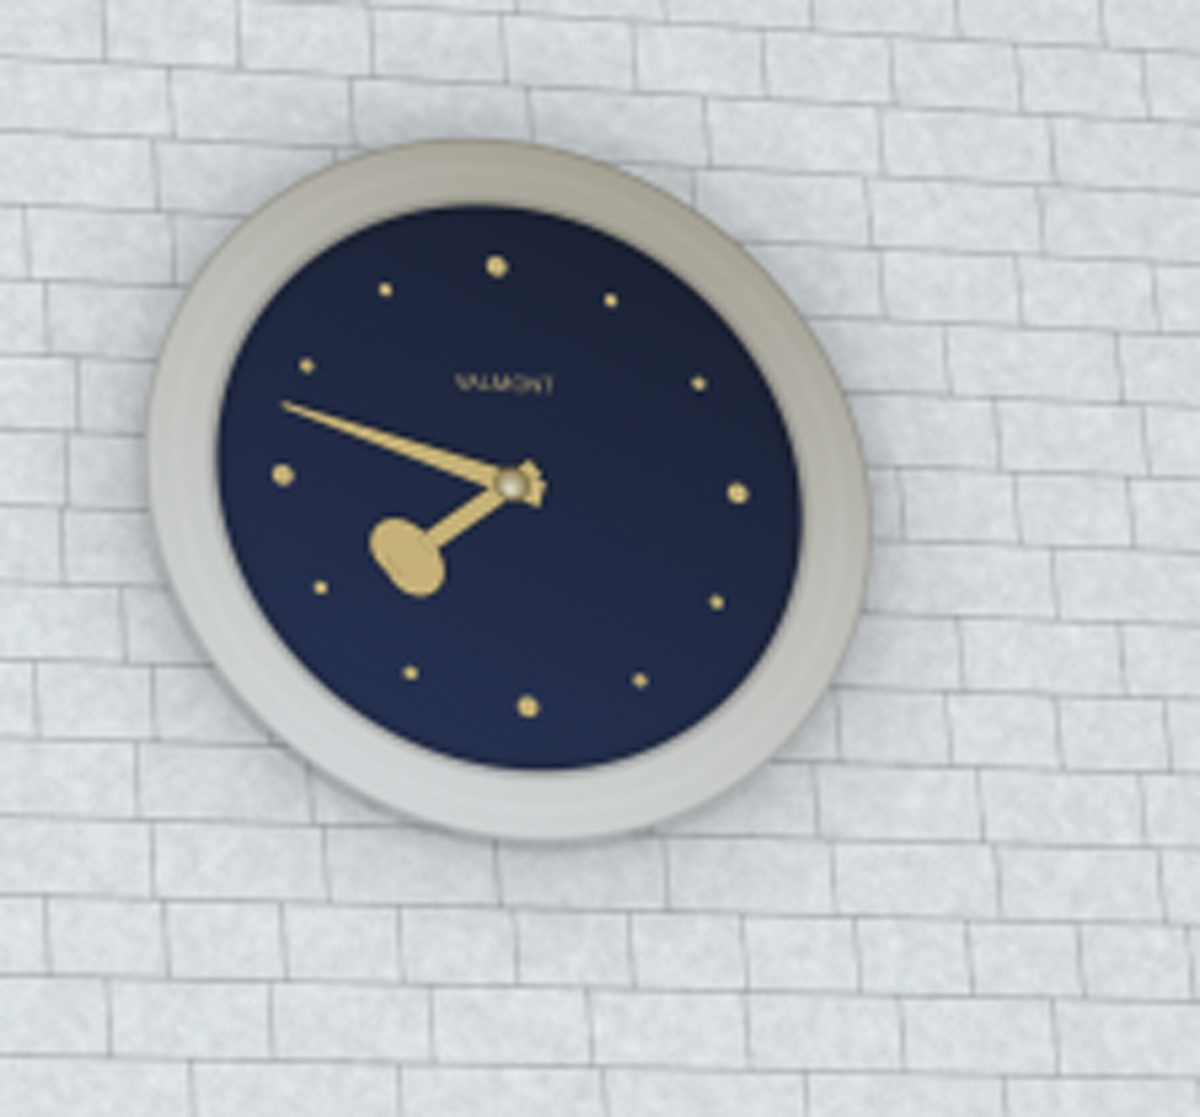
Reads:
h=7 m=48
